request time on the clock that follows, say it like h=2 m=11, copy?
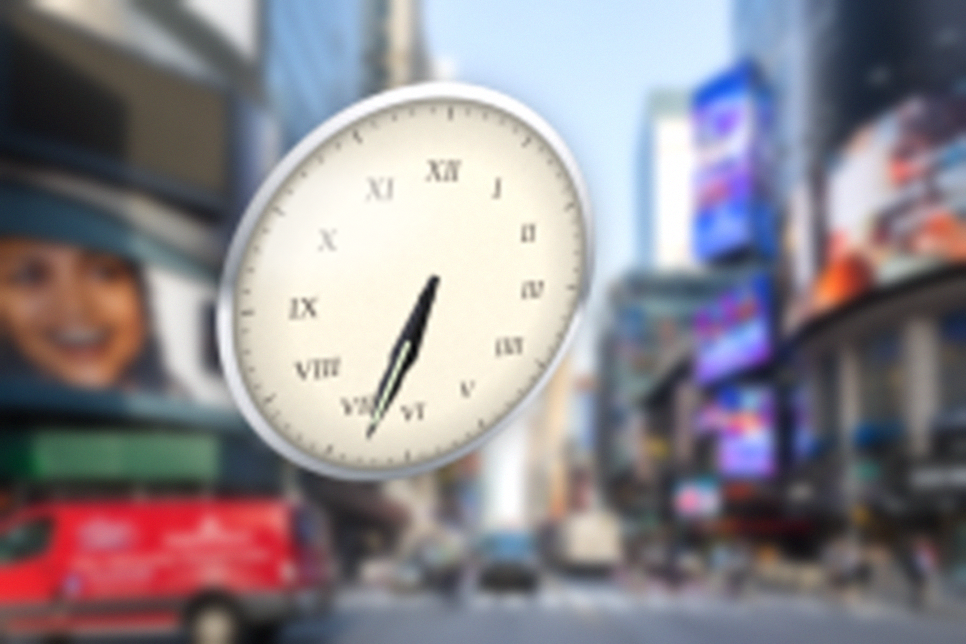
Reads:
h=6 m=33
